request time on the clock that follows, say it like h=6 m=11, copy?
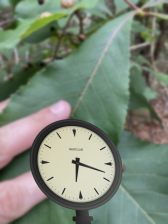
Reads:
h=6 m=18
